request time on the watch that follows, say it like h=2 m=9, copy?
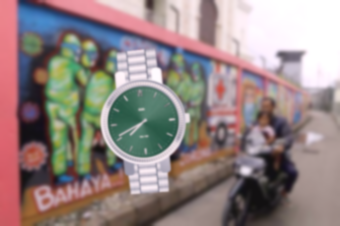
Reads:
h=7 m=41
